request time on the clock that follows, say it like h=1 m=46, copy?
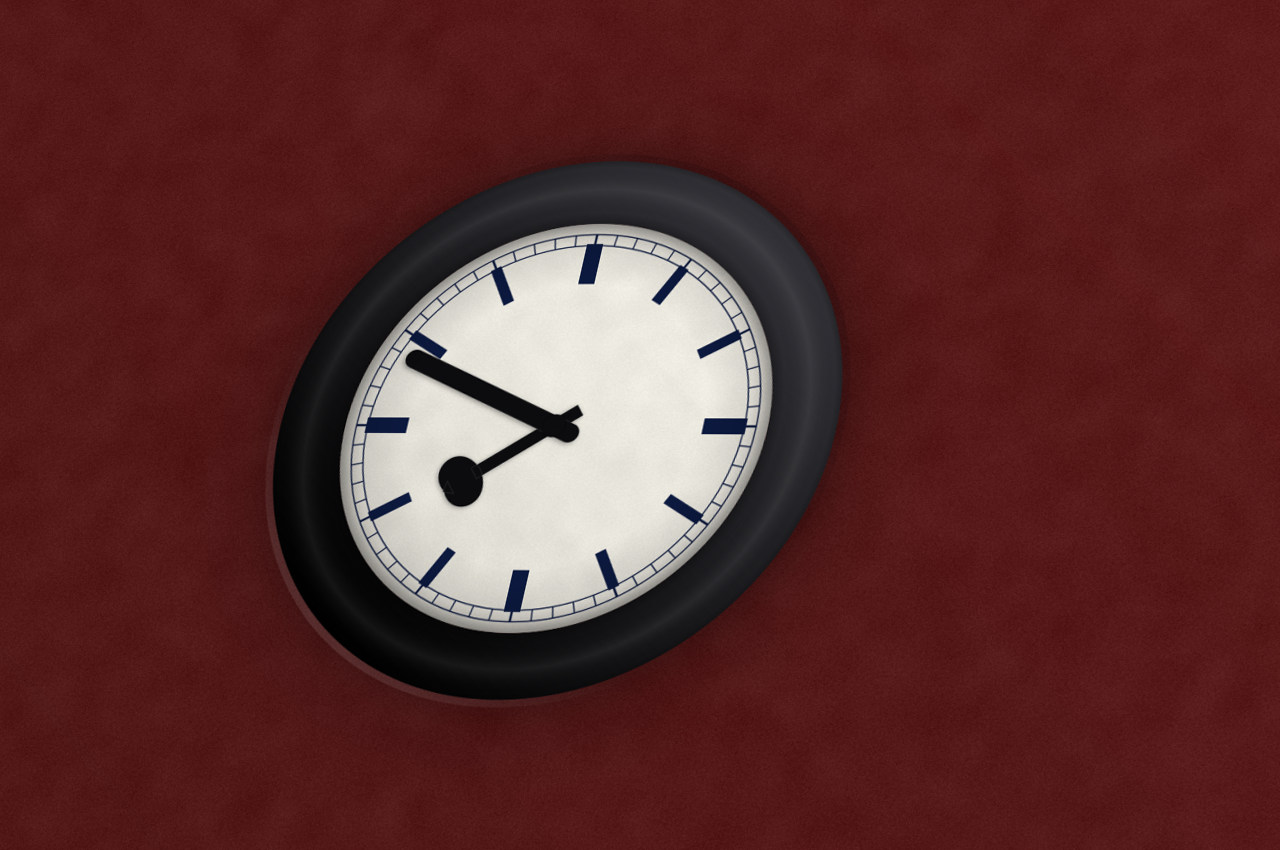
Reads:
h=7 m=49
